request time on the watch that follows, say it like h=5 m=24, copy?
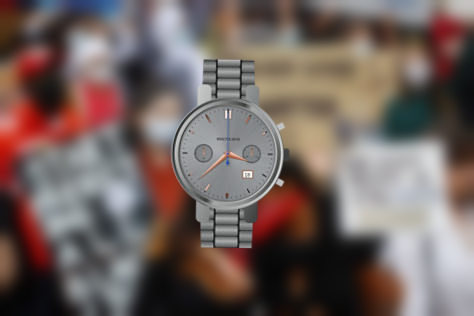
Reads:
h=3 m=38
